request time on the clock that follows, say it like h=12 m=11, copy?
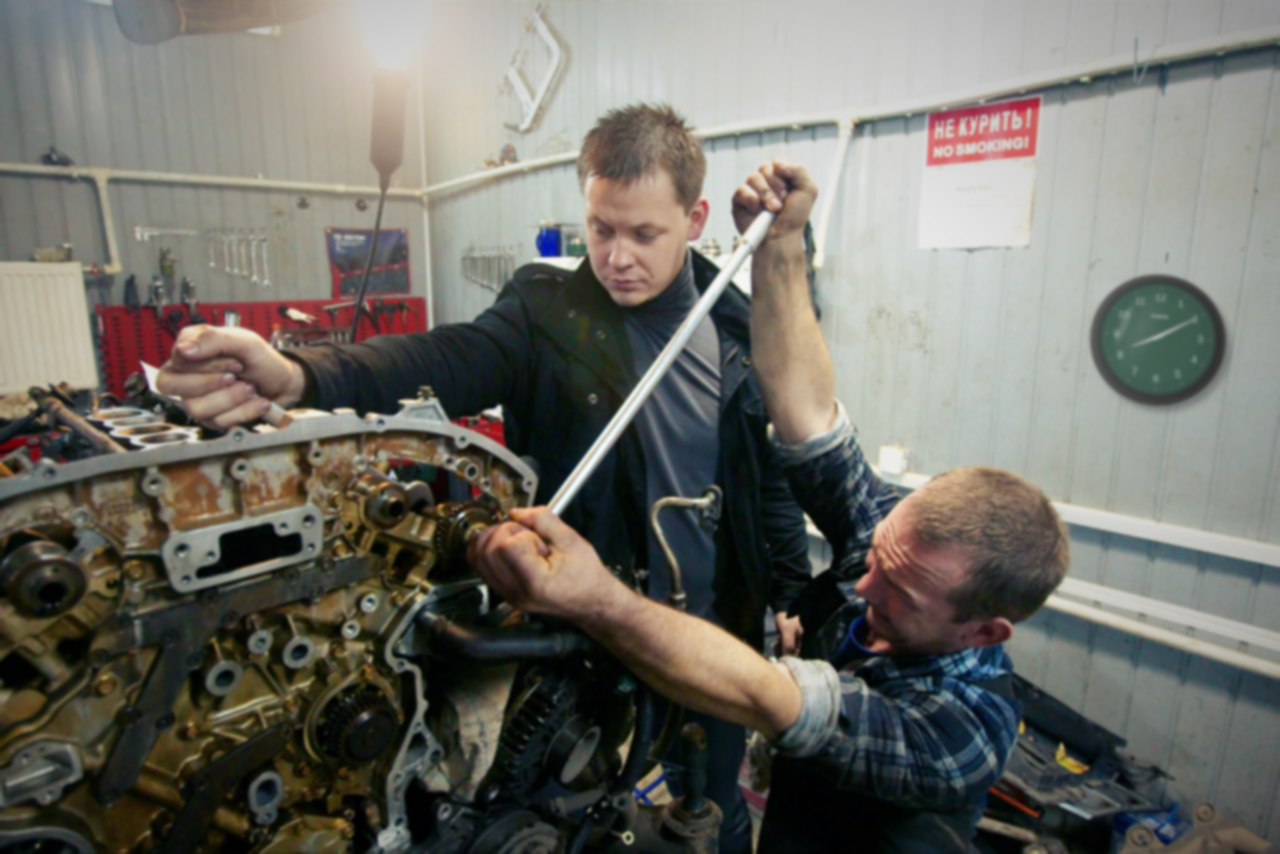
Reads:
h=8 m=10
